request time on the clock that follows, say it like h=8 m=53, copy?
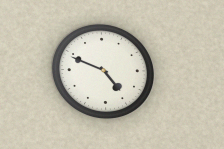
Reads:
h=4 m=49
